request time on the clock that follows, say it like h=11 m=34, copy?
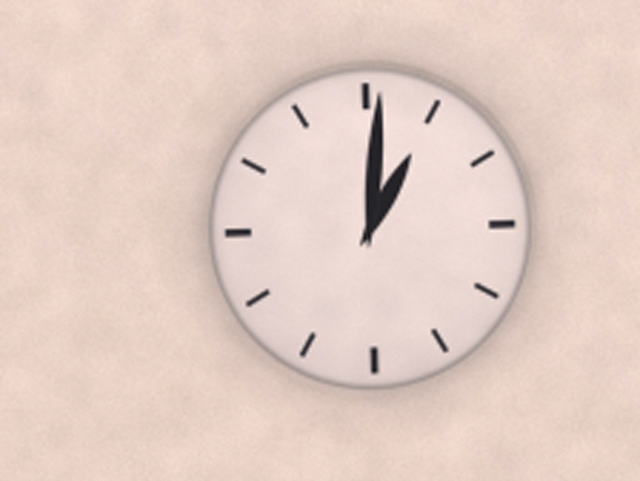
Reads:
h=1 m=1
